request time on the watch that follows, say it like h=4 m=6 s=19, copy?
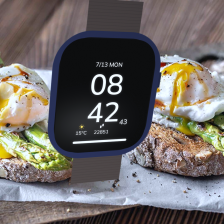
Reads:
h=8 m=42 s=43
